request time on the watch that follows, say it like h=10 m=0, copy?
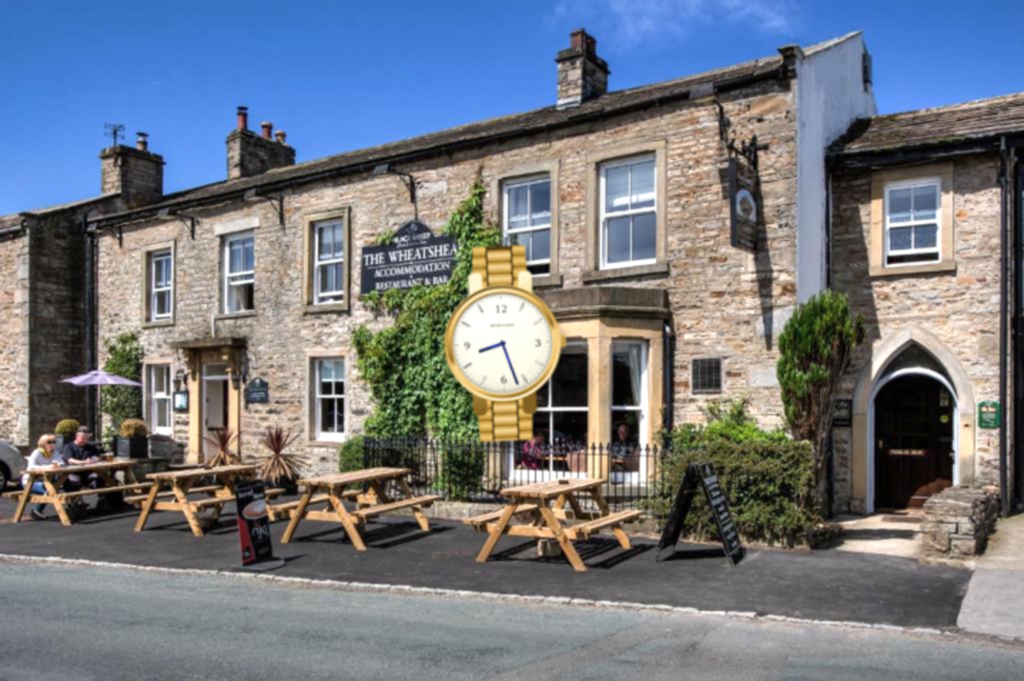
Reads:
h=8 m=27
